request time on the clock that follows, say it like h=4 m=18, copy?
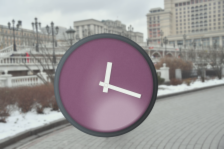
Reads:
h=12 m=18
